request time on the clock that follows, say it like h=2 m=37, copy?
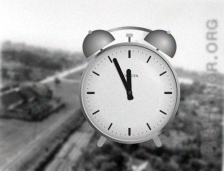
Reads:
h=11 m=56
